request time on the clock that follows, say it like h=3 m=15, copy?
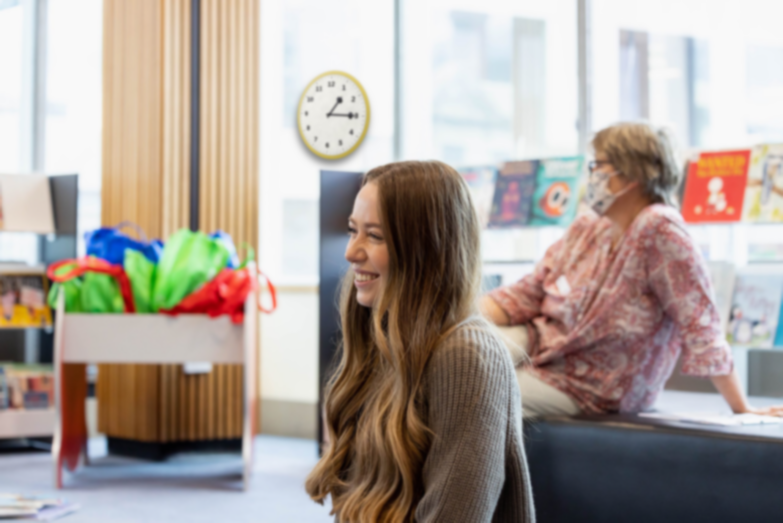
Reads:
h=1 m=15
